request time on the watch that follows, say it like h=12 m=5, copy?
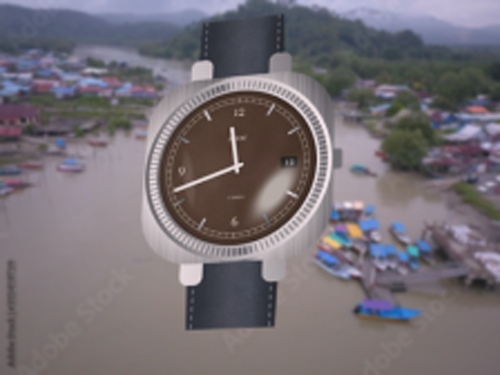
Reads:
h=11 m=42
